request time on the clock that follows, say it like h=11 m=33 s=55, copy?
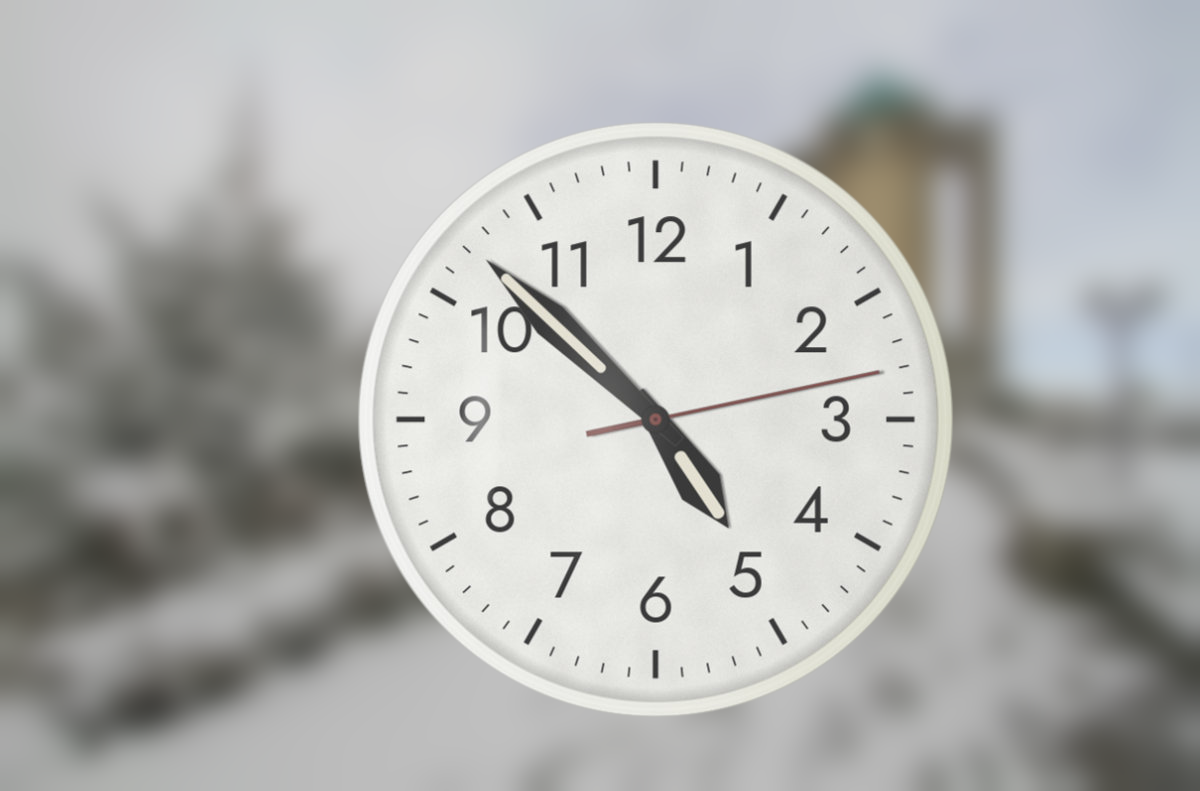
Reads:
h=4 m=52 s=13
